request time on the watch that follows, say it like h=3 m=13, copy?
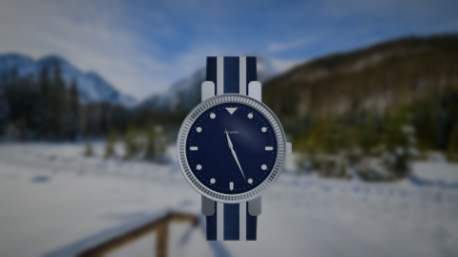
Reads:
h=11 m=26
